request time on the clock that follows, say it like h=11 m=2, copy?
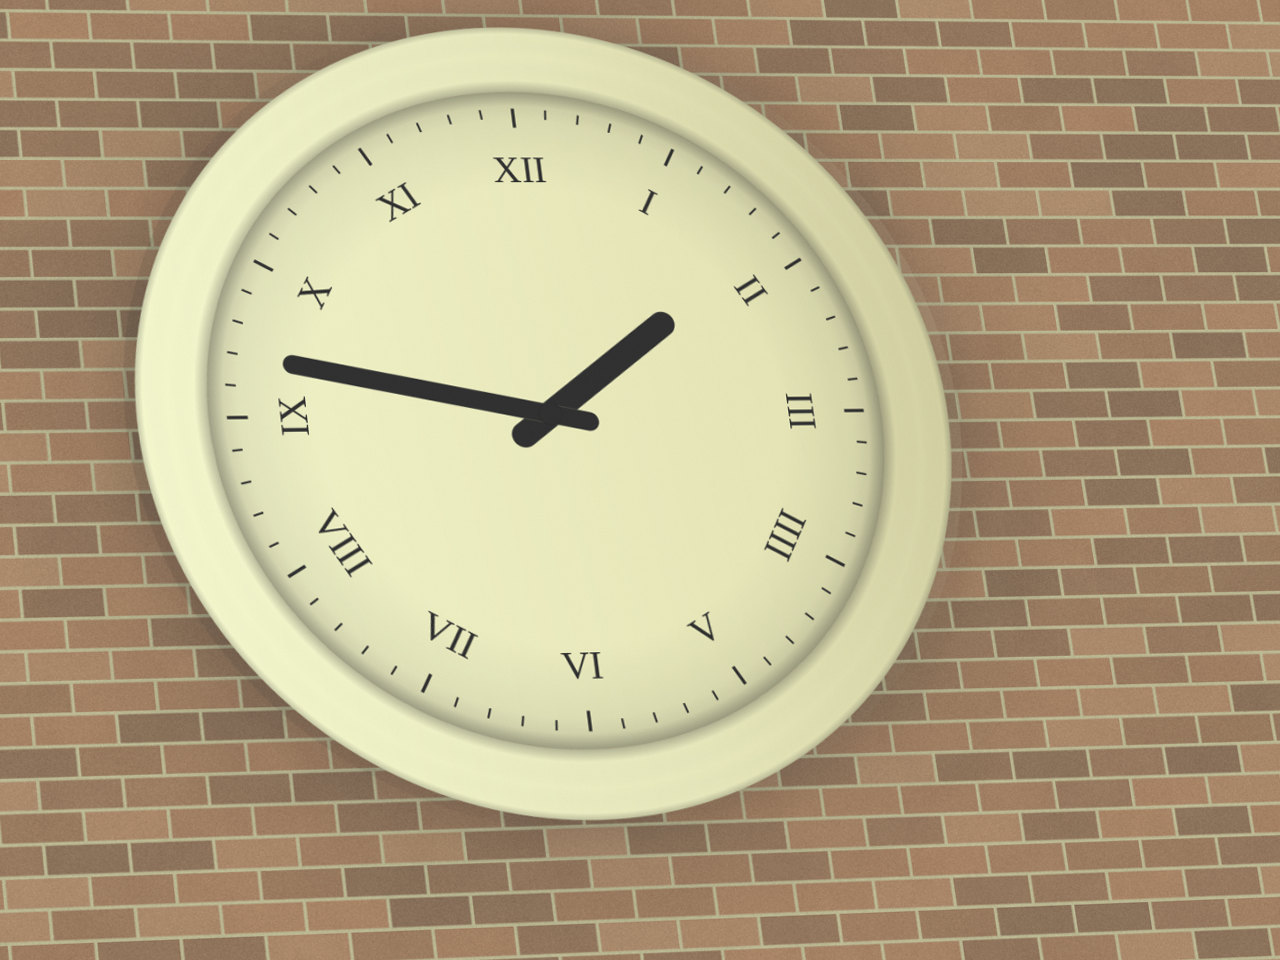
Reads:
h=1 m=47
